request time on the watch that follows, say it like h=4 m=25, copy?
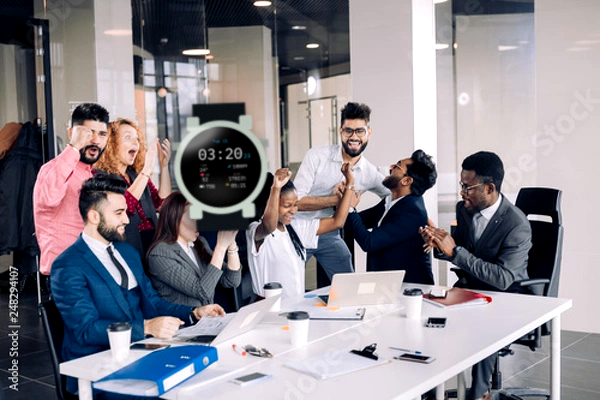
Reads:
h=3 m=20
